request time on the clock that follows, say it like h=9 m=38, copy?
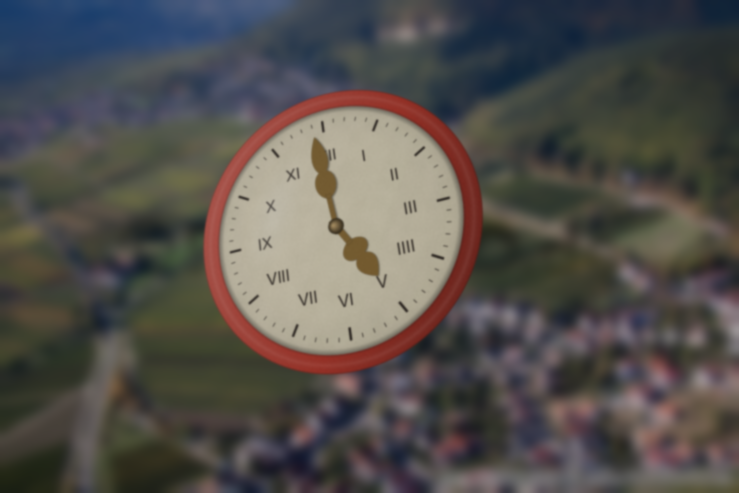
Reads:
h=4 m=59
